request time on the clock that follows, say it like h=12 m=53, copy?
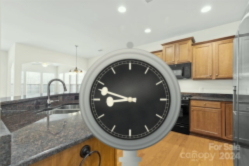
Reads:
h=8 m=48
